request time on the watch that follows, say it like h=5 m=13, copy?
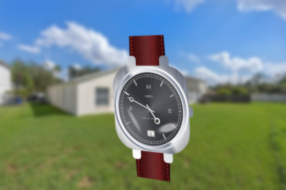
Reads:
h=4 m=49
